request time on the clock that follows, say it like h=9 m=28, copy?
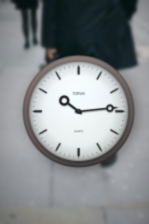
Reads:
h=10 m=14
